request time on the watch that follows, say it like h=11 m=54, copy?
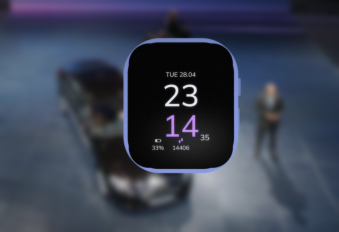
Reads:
h=23 m=14
